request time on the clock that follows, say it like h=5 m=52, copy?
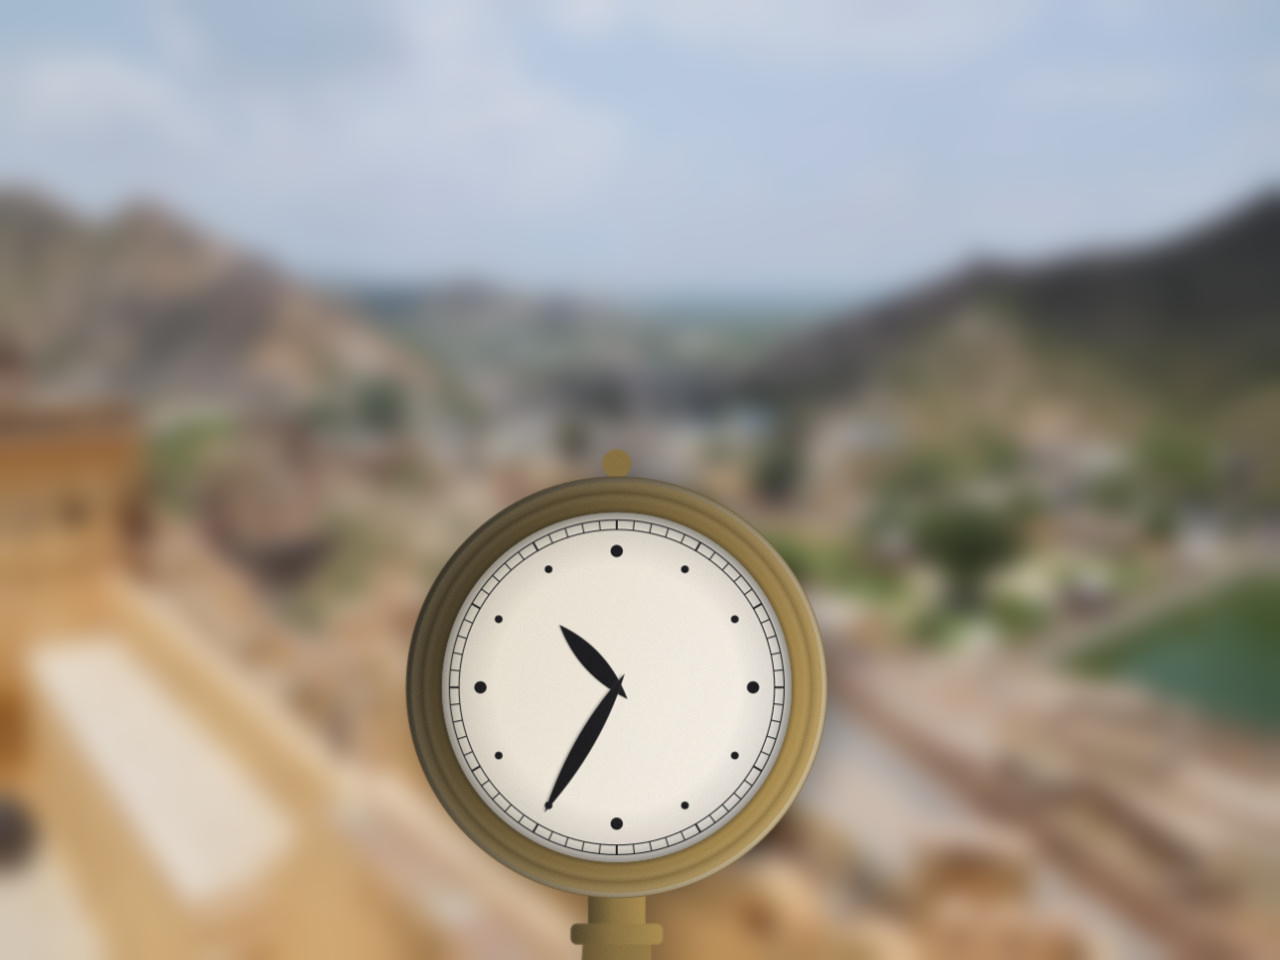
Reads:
h=10 m=35
